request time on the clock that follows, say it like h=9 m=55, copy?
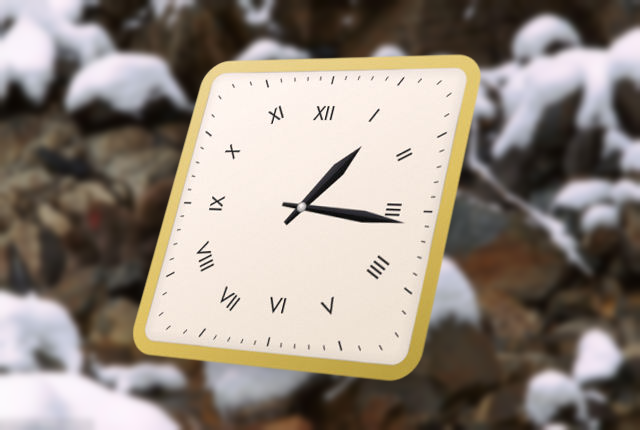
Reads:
h=1 m=16
